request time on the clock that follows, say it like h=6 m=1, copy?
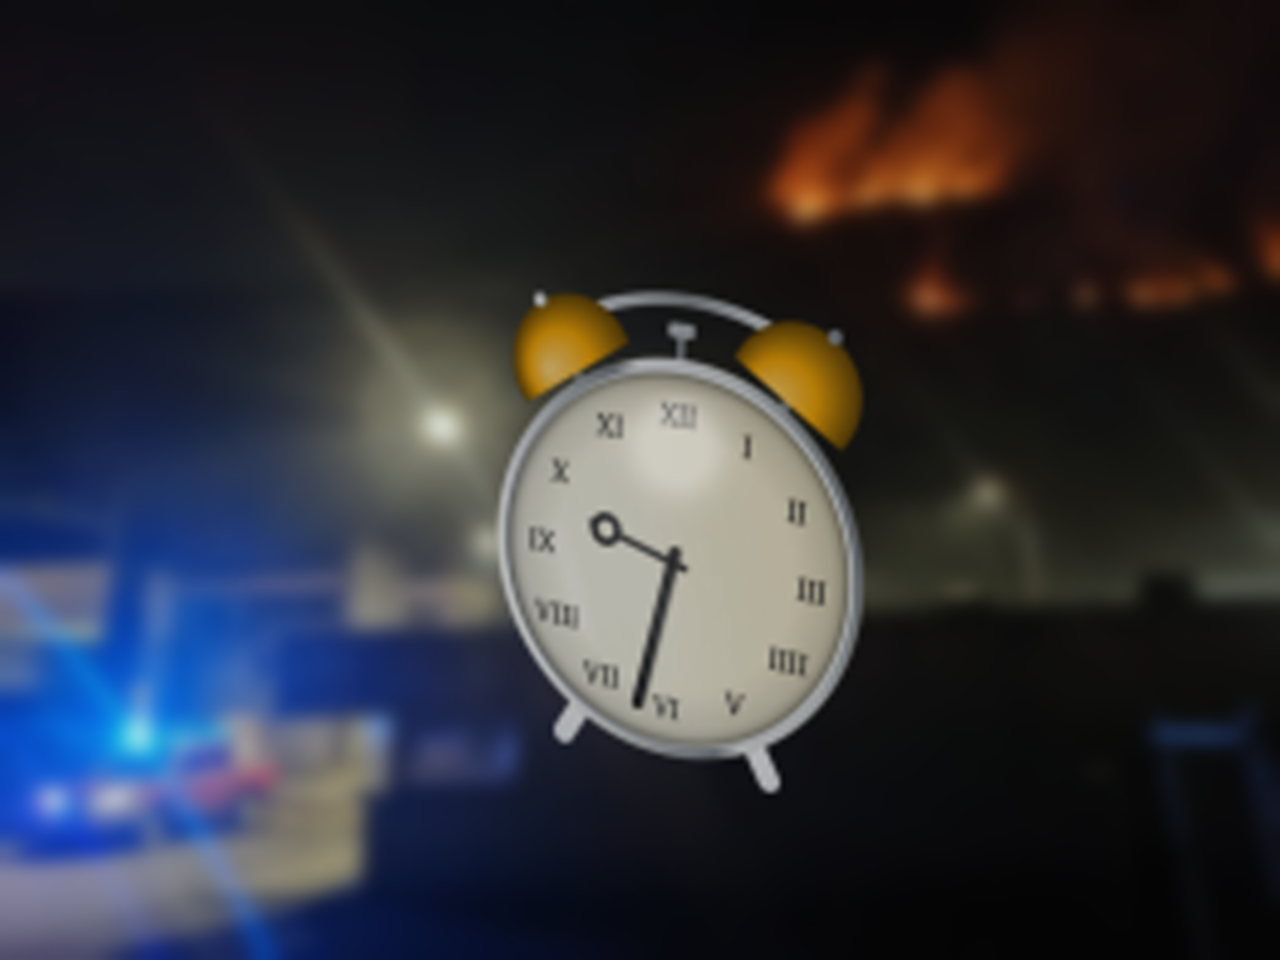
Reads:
h=9 m=32
